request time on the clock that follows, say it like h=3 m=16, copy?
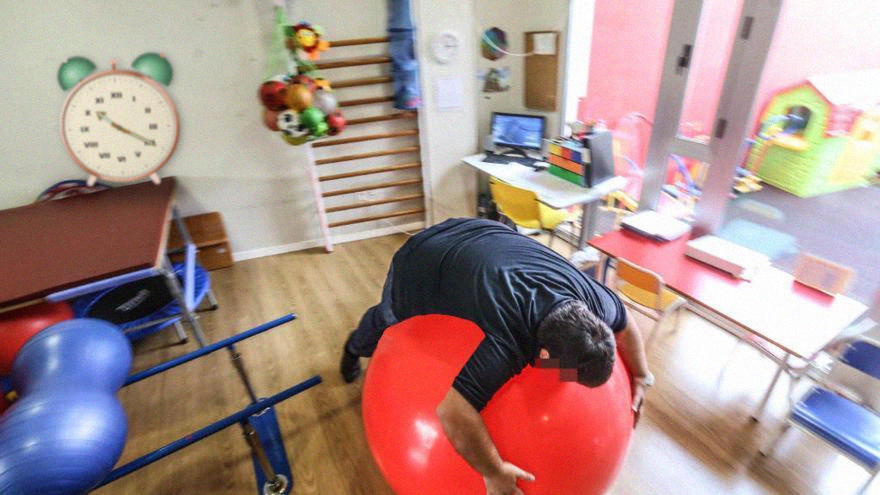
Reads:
h=10 m=20
